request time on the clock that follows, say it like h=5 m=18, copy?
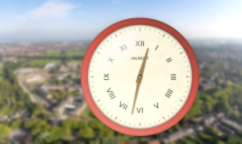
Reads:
h=12 m=32
